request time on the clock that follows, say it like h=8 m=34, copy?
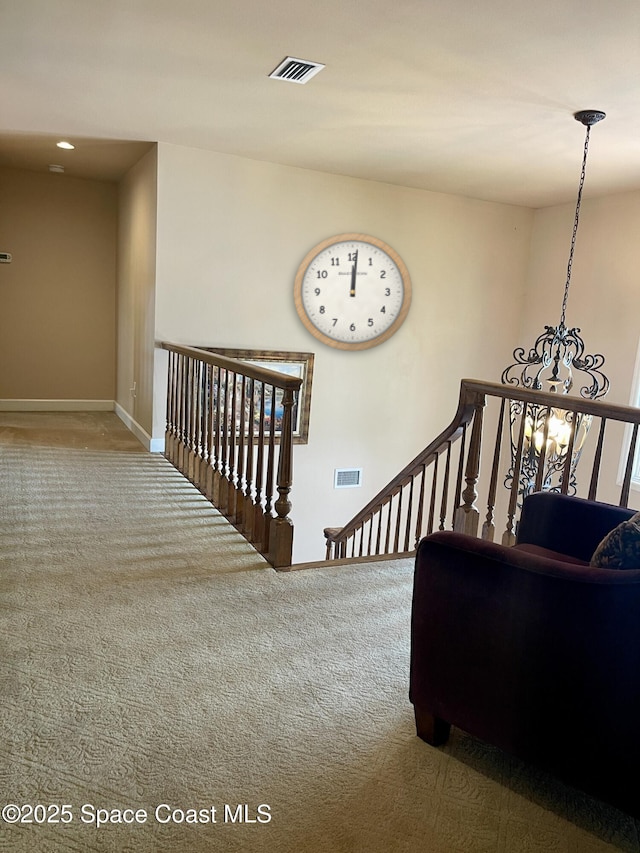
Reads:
h=12 m=1
